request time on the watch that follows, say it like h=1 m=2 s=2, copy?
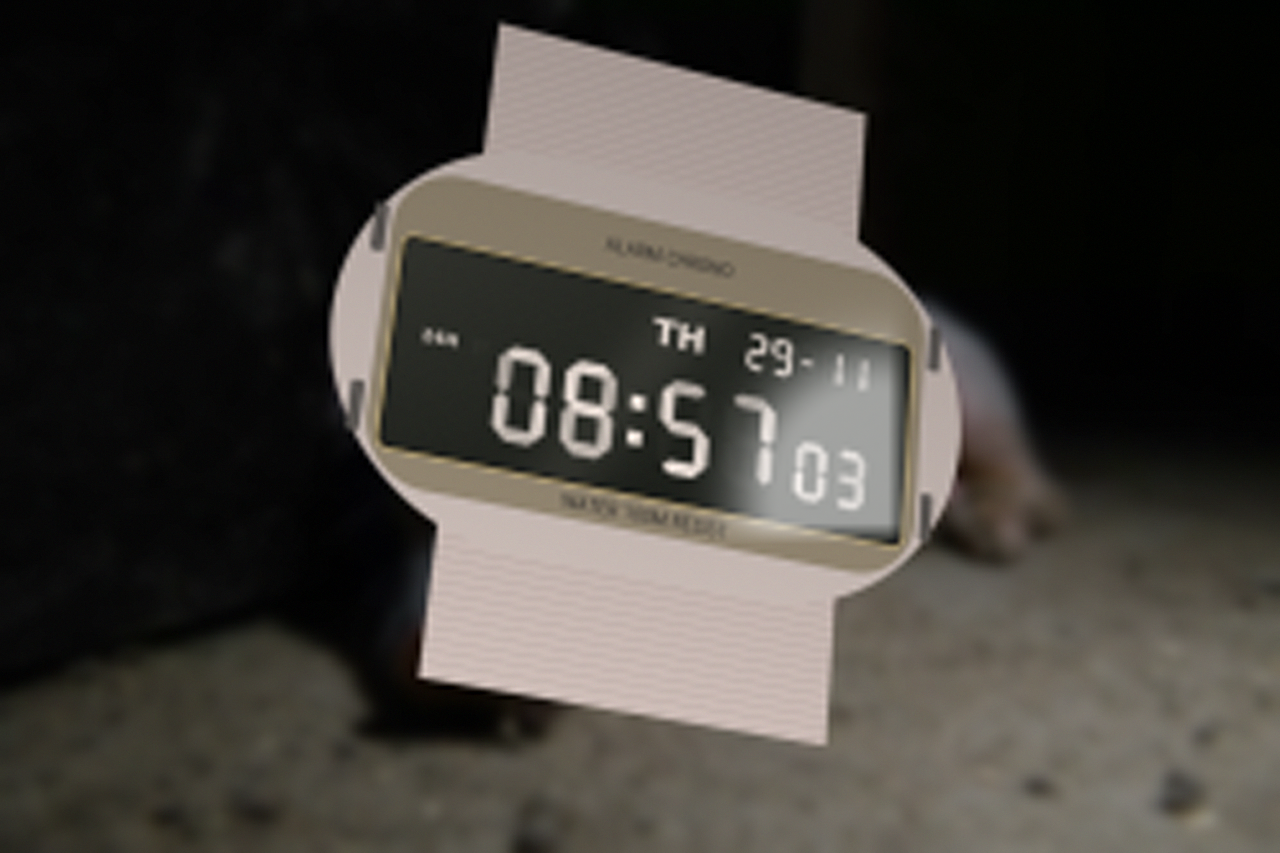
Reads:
h=8 m=57 s=3
